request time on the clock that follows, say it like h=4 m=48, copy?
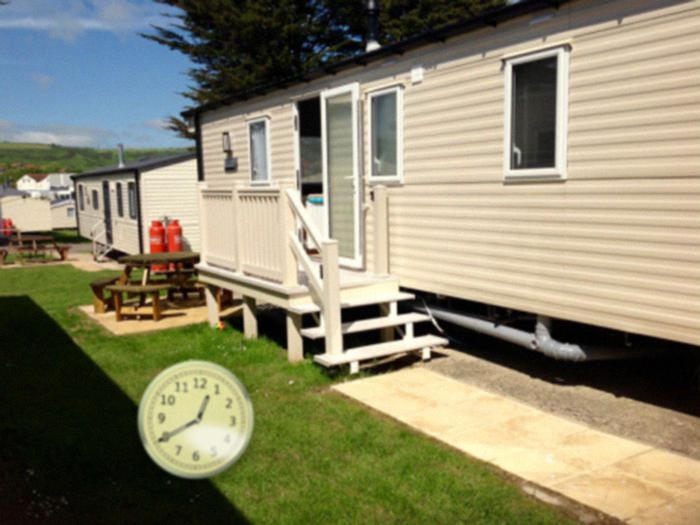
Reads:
h=12 m=40
